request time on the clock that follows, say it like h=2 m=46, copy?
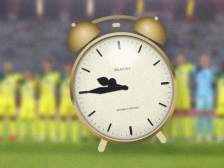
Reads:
h=9 m=45
